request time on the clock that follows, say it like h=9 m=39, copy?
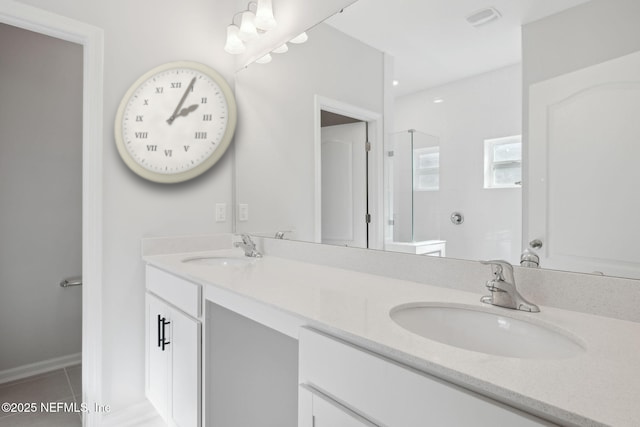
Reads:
h=2 m=4
